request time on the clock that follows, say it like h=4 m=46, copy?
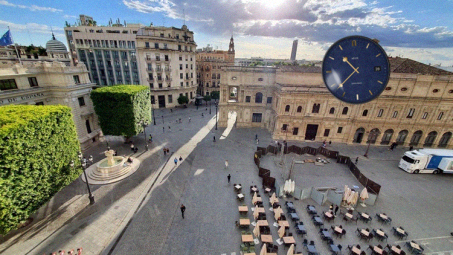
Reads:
h=10 m=38
